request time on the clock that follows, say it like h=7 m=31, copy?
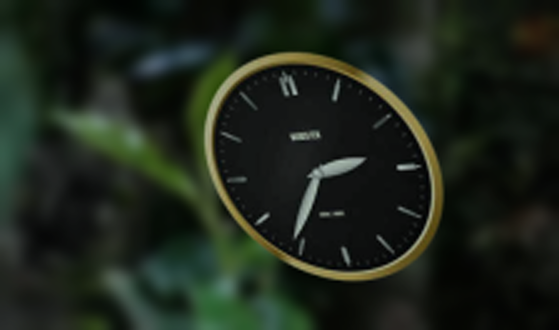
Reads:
h=2 m=36
